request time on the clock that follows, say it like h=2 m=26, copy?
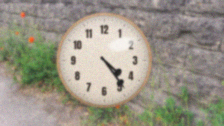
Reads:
h=4 m=24
